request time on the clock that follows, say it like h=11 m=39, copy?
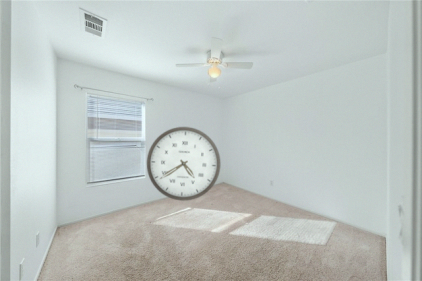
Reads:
h=4 m=39
